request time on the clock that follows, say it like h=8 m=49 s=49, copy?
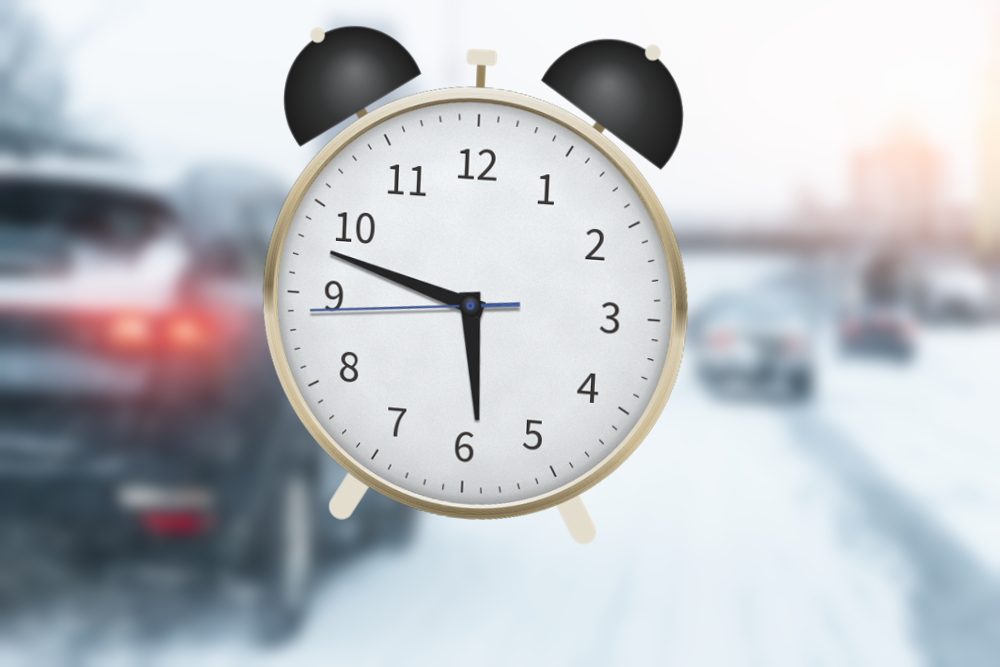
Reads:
h=5 m=47 s=44
